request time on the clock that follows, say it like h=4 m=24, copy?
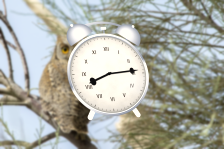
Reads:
h=8 m=14
